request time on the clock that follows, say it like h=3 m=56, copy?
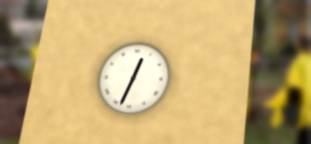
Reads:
h=12 m=33
